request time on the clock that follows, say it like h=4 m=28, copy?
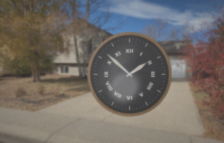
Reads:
h=1 m=52
